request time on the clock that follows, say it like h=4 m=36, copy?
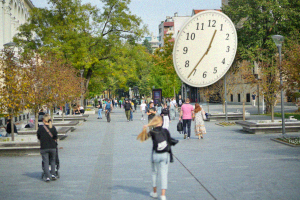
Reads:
h=12 m=36
